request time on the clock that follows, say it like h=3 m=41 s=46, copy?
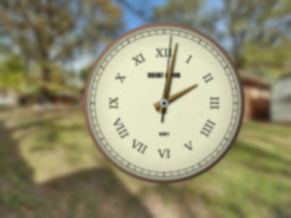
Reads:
h=2 m=2 s=1
